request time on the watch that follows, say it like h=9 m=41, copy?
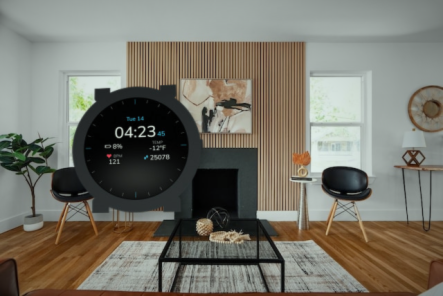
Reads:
h=4 m=23
